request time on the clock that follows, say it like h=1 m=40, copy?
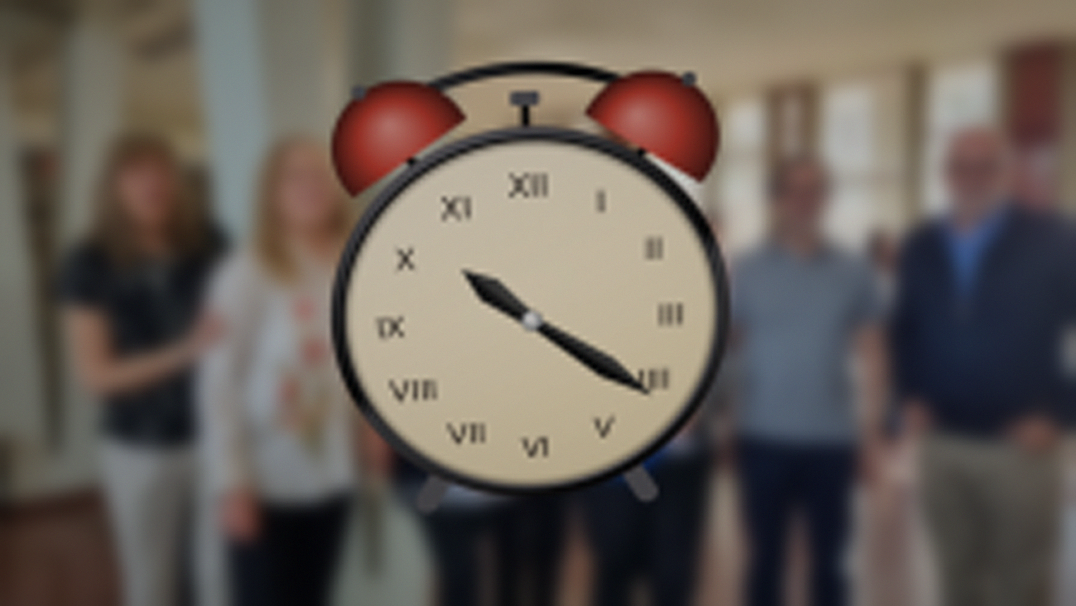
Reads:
h=10 m=21
